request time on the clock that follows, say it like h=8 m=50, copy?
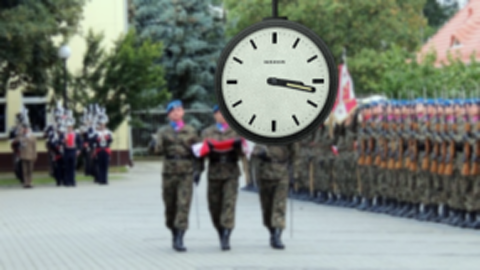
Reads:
h=3 m=17
